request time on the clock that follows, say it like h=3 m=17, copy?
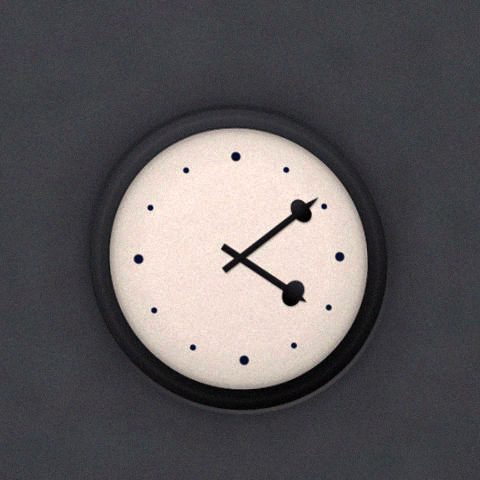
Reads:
h=4 m=9
